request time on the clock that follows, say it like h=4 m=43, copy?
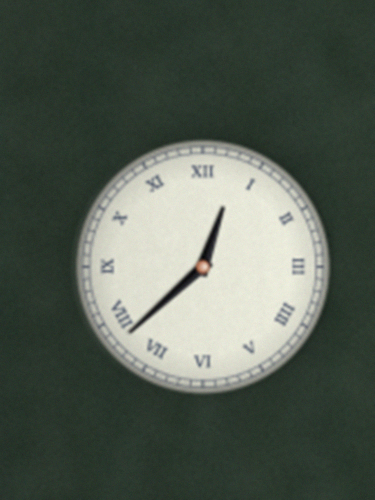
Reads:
h=12 m=38
